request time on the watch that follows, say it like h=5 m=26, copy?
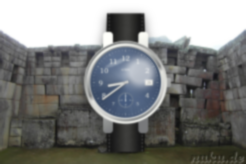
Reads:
h=8 m=39
